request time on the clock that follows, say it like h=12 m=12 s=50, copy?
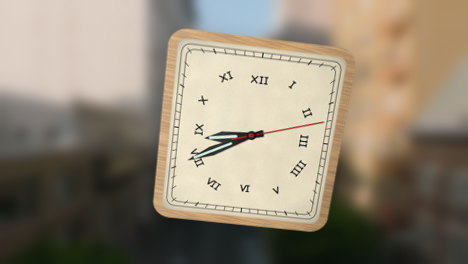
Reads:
h=8 m=40 s=12
